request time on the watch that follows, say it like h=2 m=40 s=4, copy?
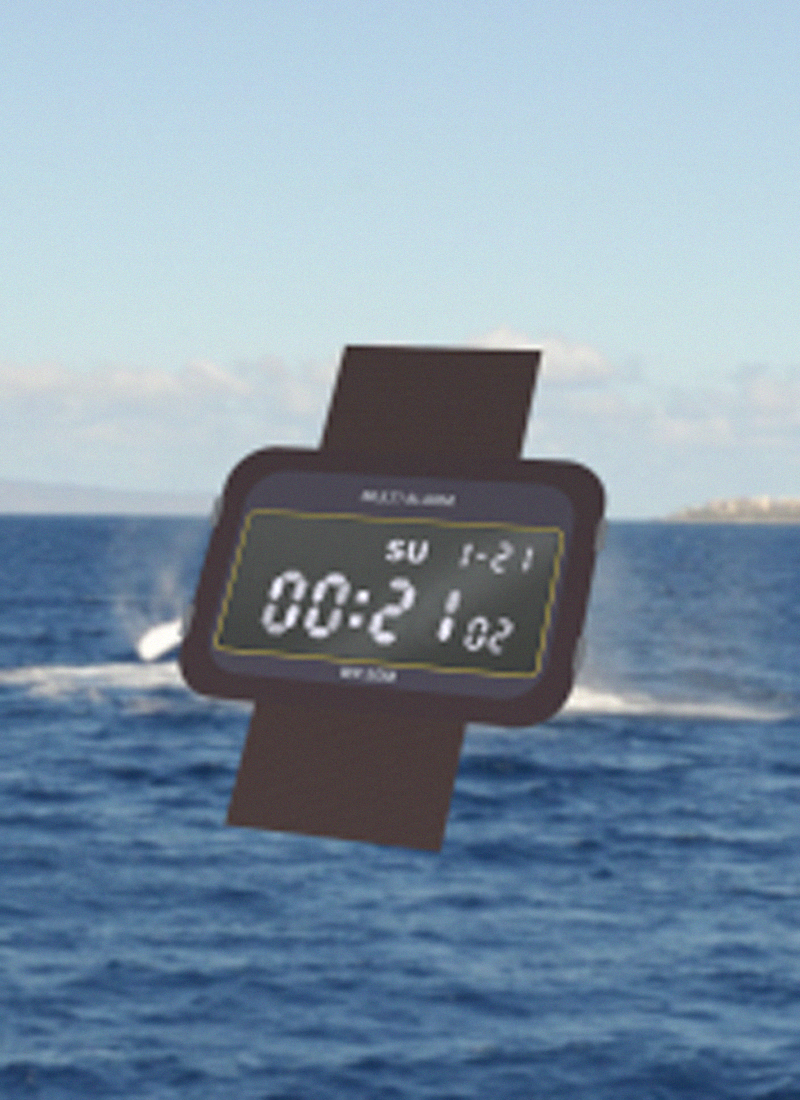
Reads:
h=0 m=21 s=2
